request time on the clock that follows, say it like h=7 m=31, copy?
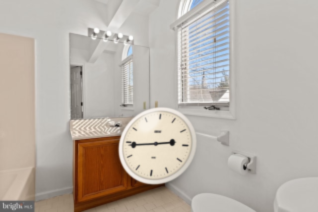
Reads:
h=2 m=44
